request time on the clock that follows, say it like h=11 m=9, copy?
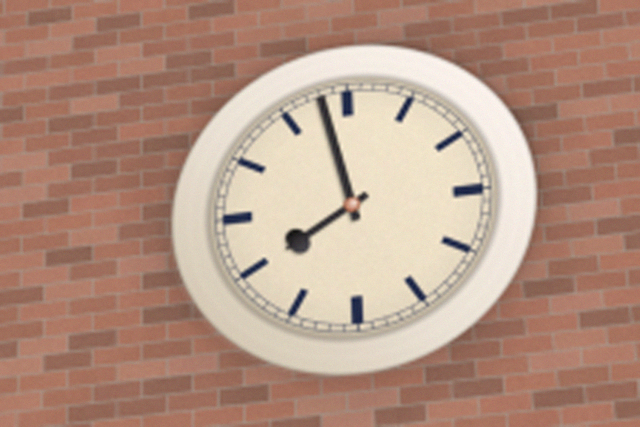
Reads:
h=7 m=58
